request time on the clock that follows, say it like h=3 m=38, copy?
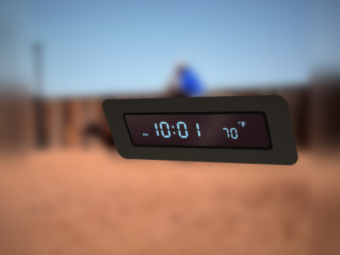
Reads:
h=10 m=1
